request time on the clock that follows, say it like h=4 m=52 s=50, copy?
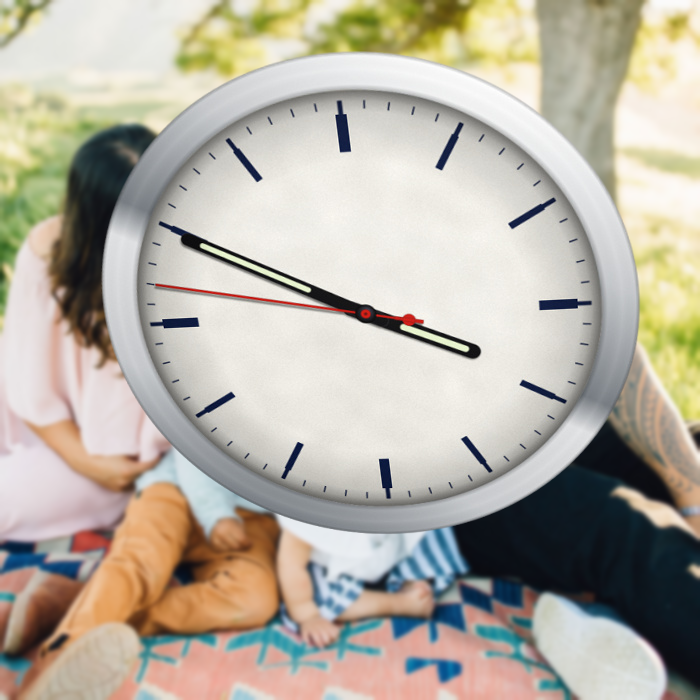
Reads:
h=3 m=49 s=47
